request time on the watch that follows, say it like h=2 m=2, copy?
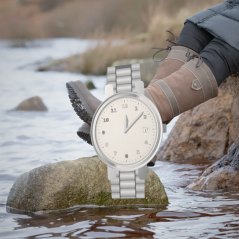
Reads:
h=12 m=8
